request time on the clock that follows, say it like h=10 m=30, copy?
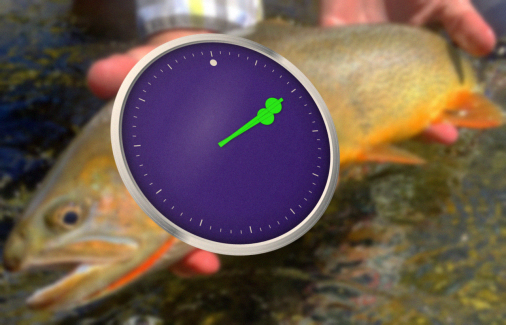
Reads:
h=2 m=10
